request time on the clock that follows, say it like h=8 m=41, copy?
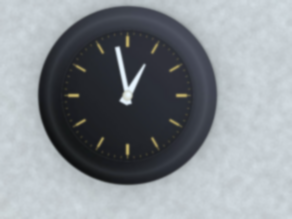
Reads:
h=12 m=58
